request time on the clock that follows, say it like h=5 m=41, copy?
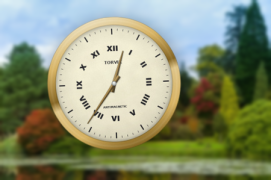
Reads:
h=12 m=36
